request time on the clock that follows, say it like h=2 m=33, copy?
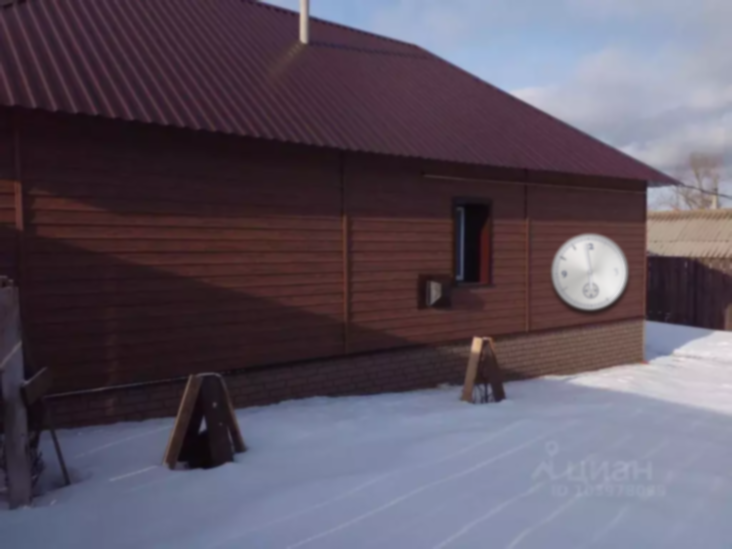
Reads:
h=5 m=59
